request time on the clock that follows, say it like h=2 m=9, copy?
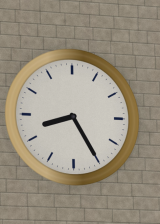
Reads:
h=8 m=25
